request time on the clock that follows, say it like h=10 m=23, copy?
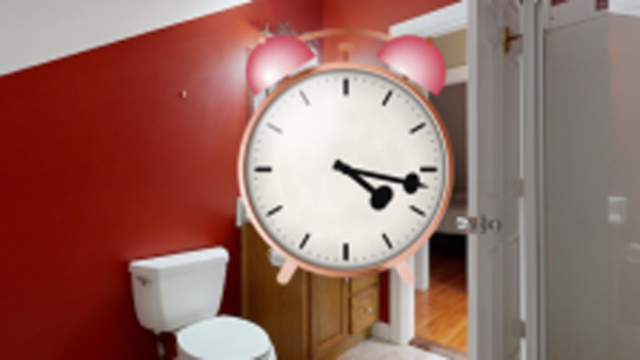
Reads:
h=4 m=17
